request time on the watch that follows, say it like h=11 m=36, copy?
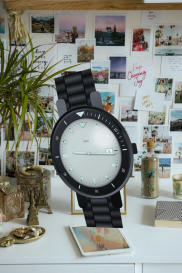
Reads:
h=9 m=16
